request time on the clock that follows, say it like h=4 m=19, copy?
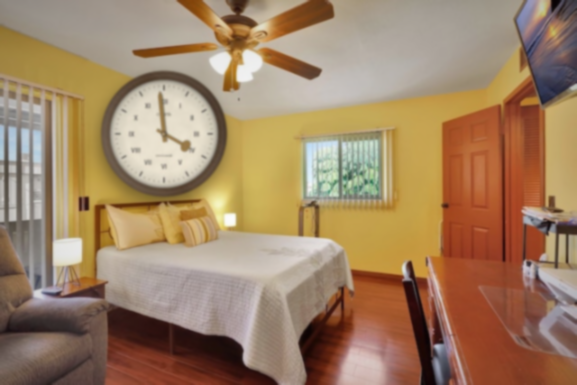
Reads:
h=3 m=59
